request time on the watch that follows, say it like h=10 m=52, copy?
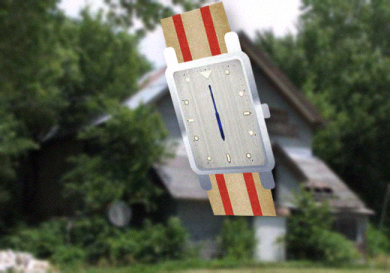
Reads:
h=6 m=0
